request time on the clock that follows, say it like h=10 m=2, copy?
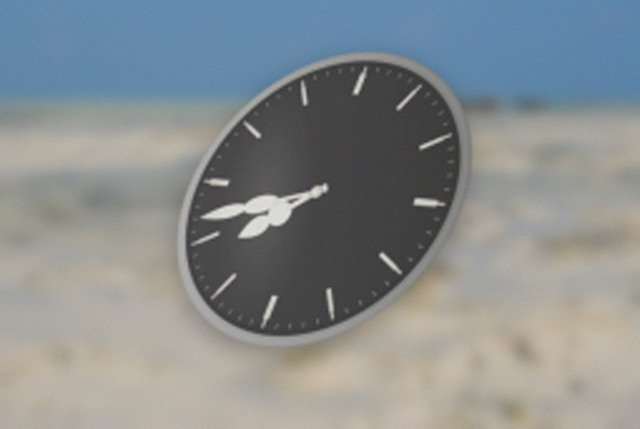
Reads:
h=7 m=42
